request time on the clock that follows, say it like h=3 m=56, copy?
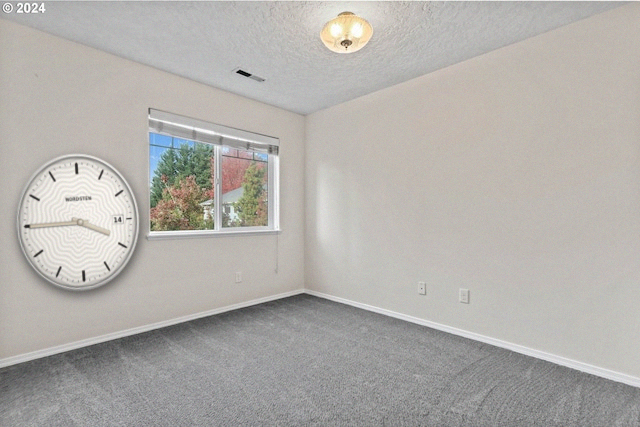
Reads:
h=3 m=45
